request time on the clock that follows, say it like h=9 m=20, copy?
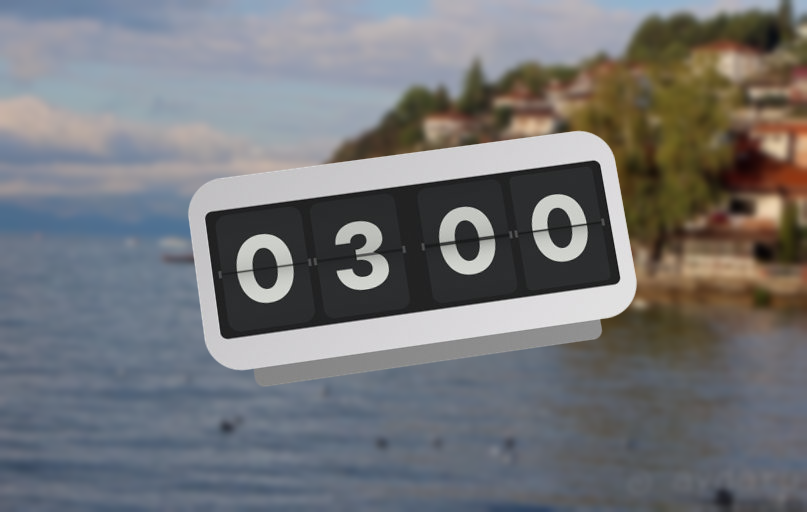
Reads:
h=3 m=0
